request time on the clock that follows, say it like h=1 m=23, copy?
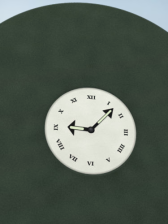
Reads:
h=9 m=7
